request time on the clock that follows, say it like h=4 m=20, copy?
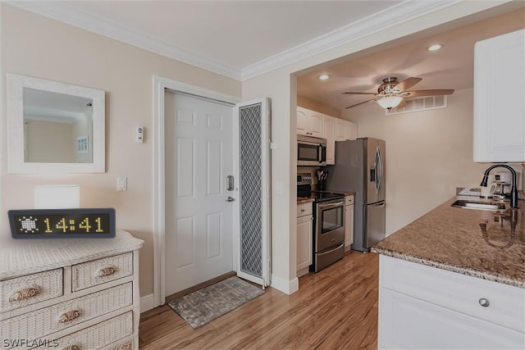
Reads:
h=14 m=41
